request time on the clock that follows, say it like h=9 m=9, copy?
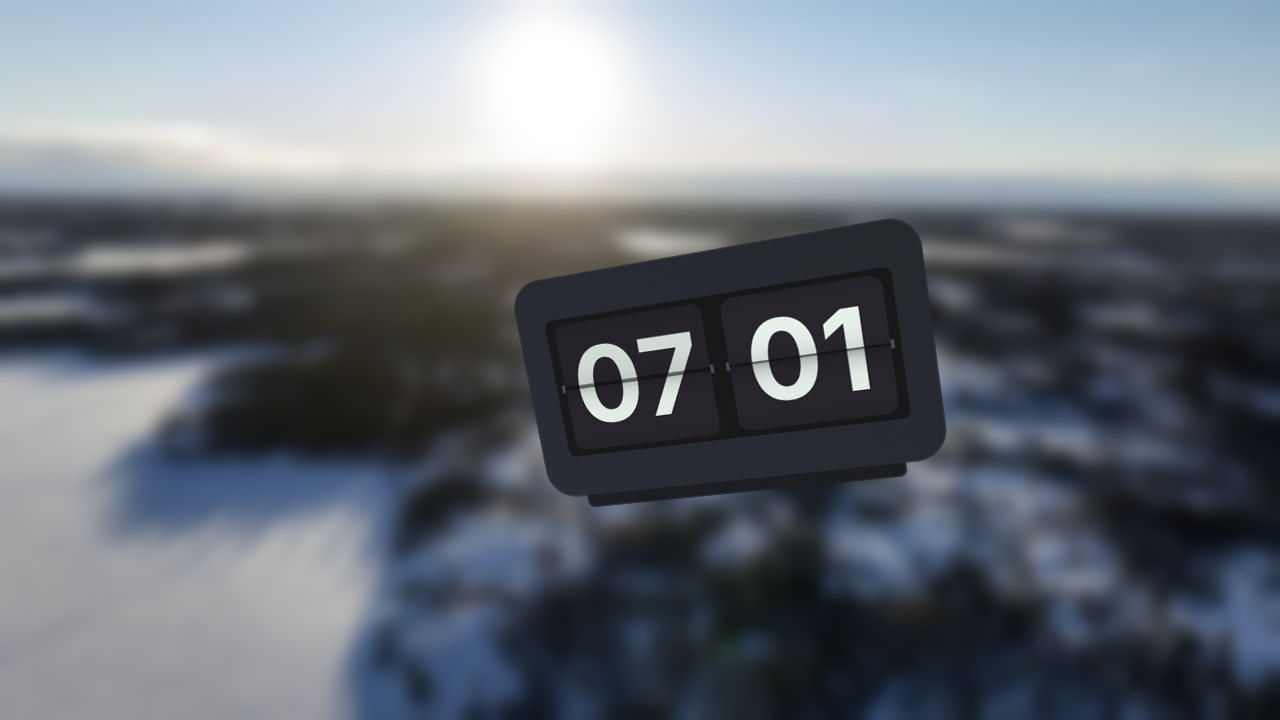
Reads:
h=7 m=1
